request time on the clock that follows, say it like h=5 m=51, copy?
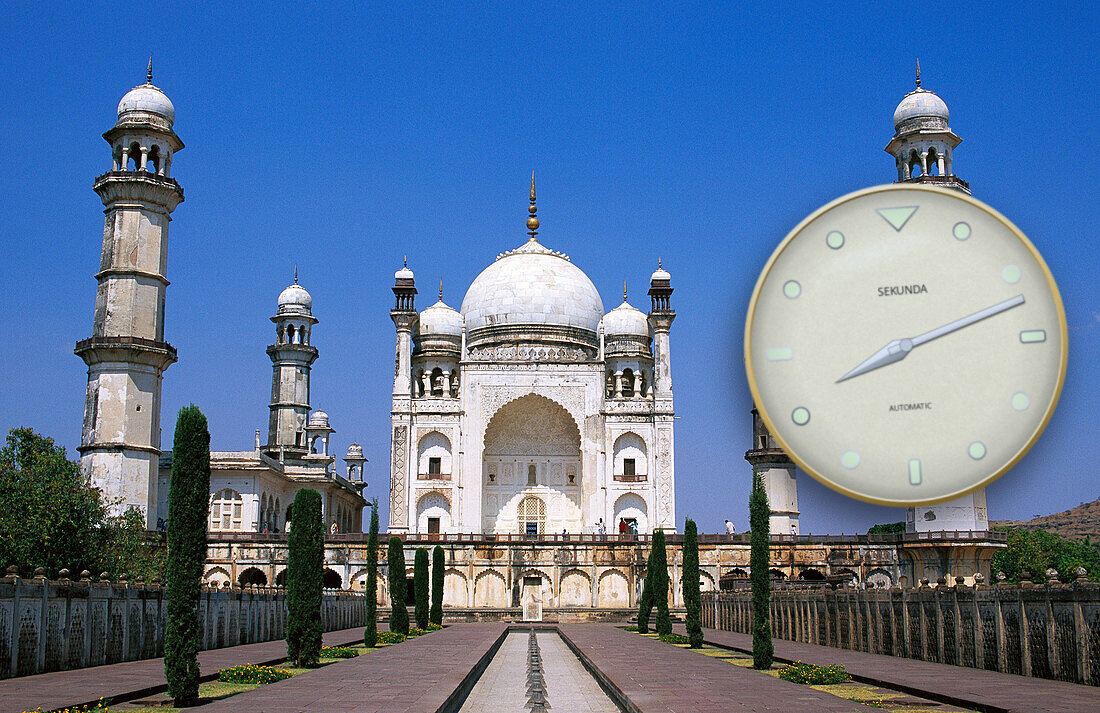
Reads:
h=8 m=12
